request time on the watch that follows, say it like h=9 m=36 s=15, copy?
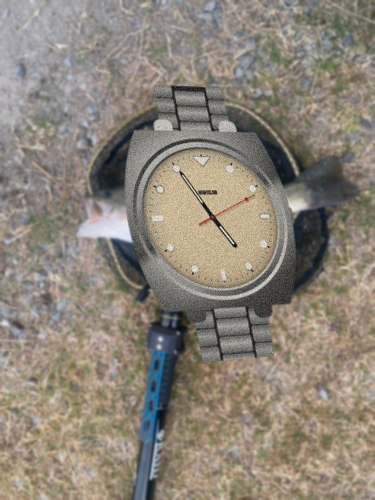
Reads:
h=4 m=55 s=11
